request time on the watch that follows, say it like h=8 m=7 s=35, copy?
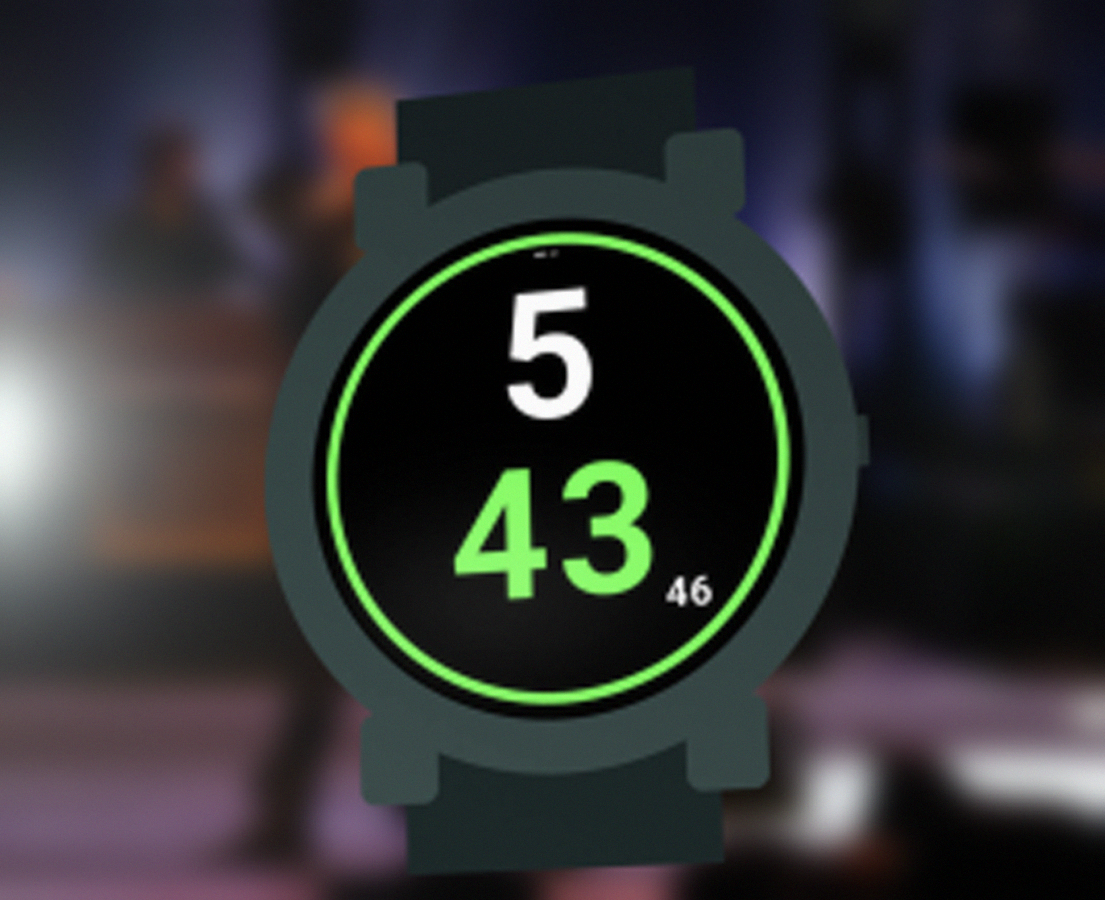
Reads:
h=5 m=43 s=46
